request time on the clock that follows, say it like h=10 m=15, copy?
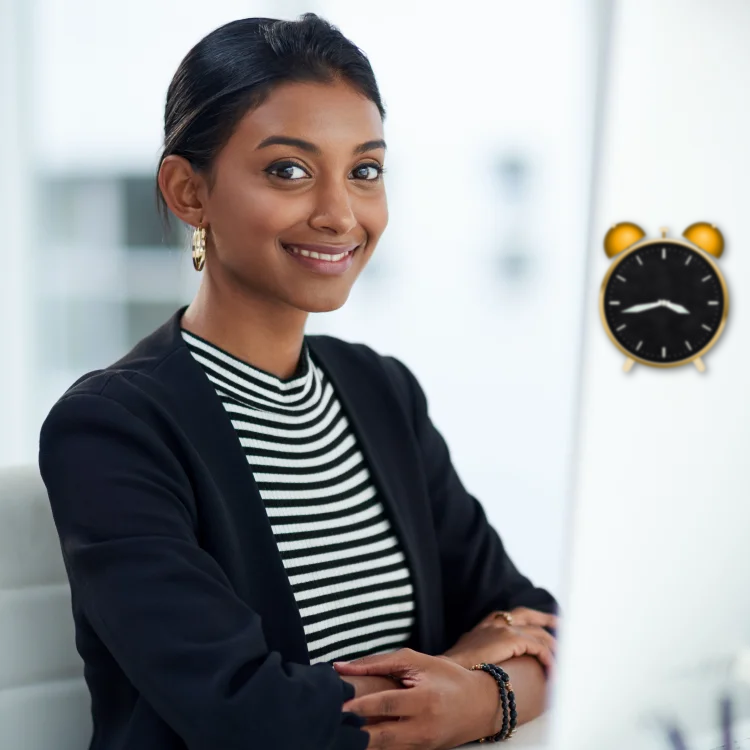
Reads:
h=3 m=43
